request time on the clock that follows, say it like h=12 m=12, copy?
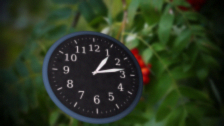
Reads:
h=1 m=13
